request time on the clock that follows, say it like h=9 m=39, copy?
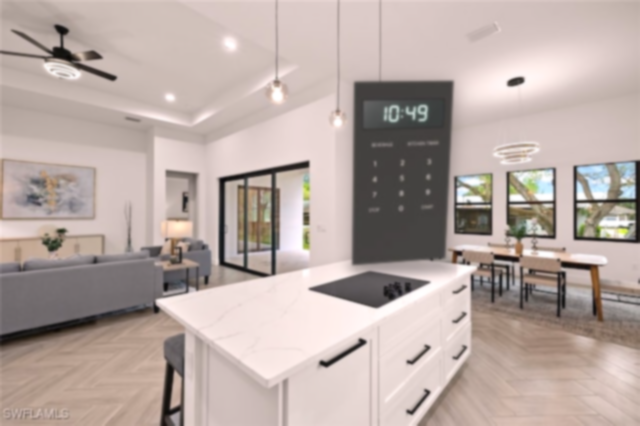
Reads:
h=10 m=49
